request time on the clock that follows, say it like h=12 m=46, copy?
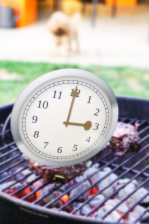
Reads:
h=3 m=0
